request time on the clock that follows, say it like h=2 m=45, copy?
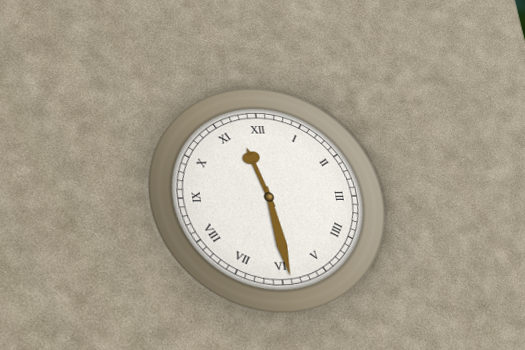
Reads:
h=11 m=29
